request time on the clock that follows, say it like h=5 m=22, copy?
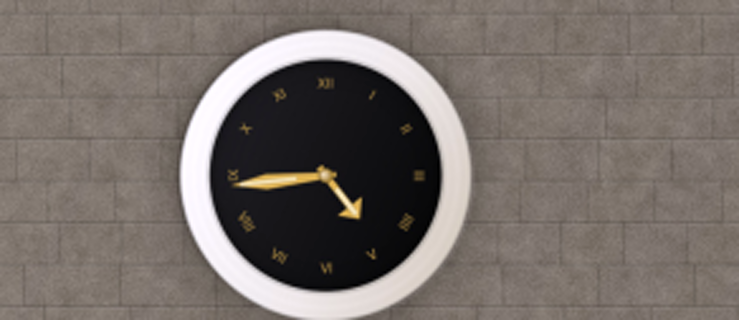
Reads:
h=4 m=44
